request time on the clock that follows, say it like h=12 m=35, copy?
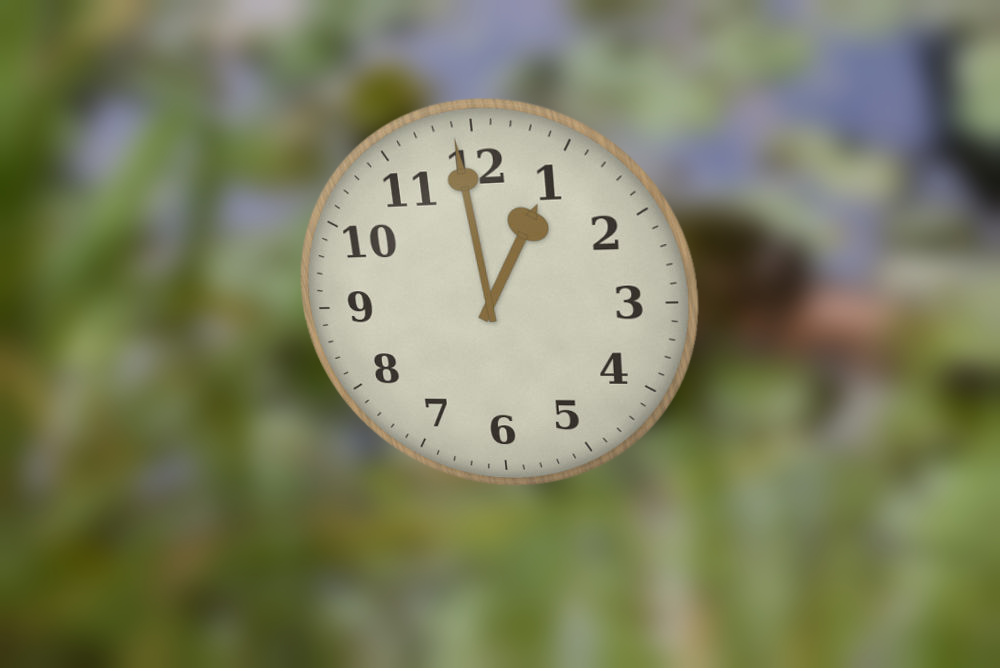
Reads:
h=12 m=59
